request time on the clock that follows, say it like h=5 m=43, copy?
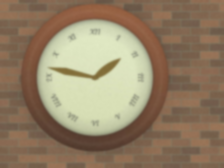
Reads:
h=1 m=47
